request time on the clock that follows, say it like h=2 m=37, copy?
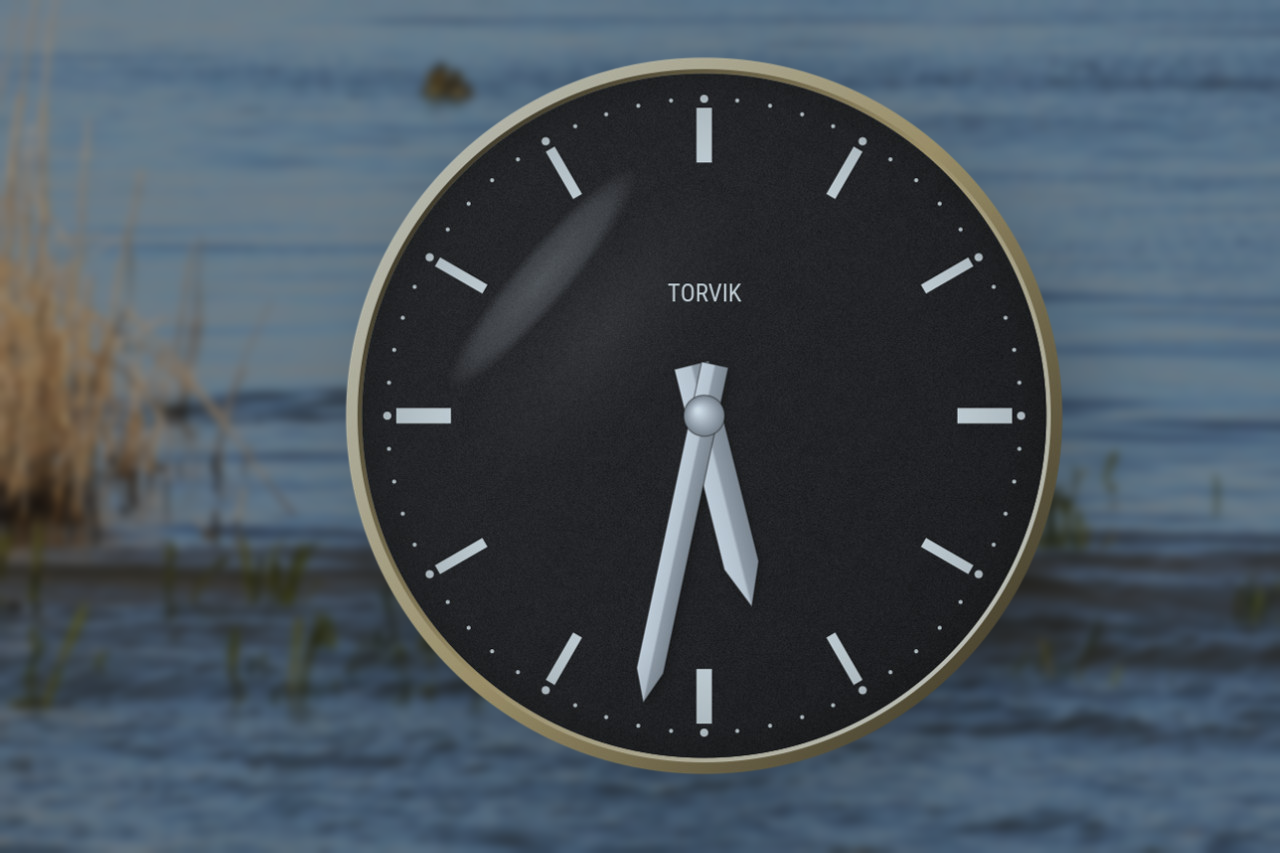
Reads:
h=5 m=32
